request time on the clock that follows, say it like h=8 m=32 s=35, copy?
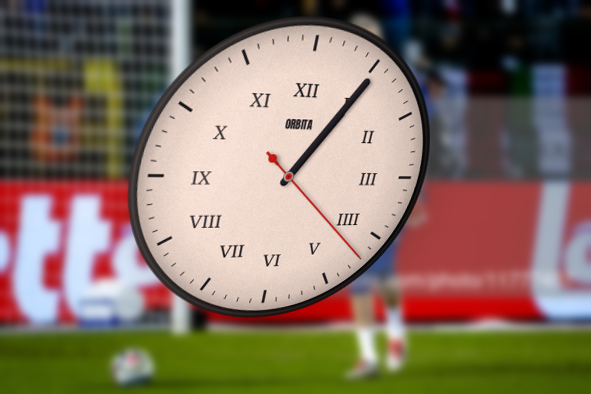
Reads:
h=1 m=5 s=22
